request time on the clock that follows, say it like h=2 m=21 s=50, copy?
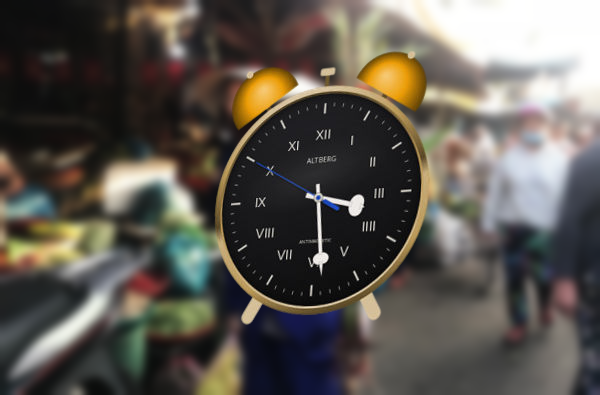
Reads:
h=3 m=28 s=50
